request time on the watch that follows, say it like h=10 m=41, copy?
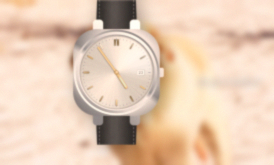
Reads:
h=4 m=54
